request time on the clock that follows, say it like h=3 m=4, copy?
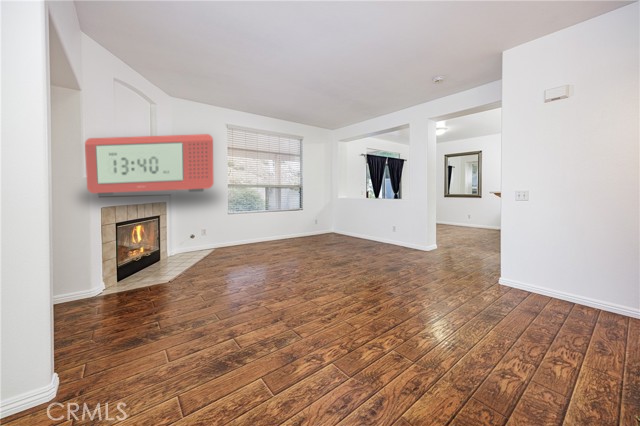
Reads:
h=13 m=40
